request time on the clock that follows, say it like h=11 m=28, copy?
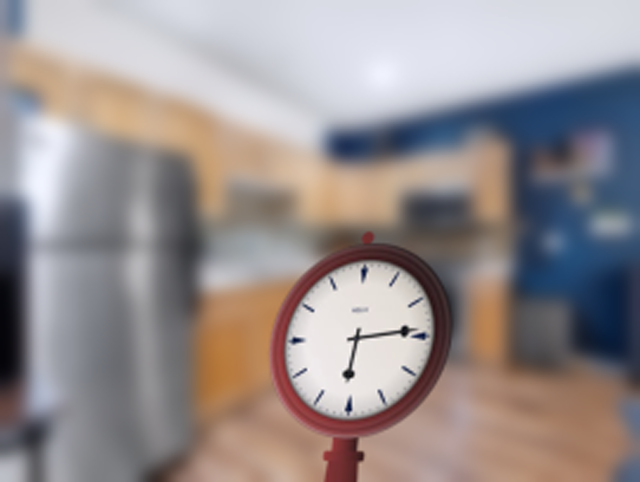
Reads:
h=6 m=14
